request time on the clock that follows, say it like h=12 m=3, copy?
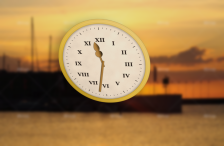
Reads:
h=11 m=32
